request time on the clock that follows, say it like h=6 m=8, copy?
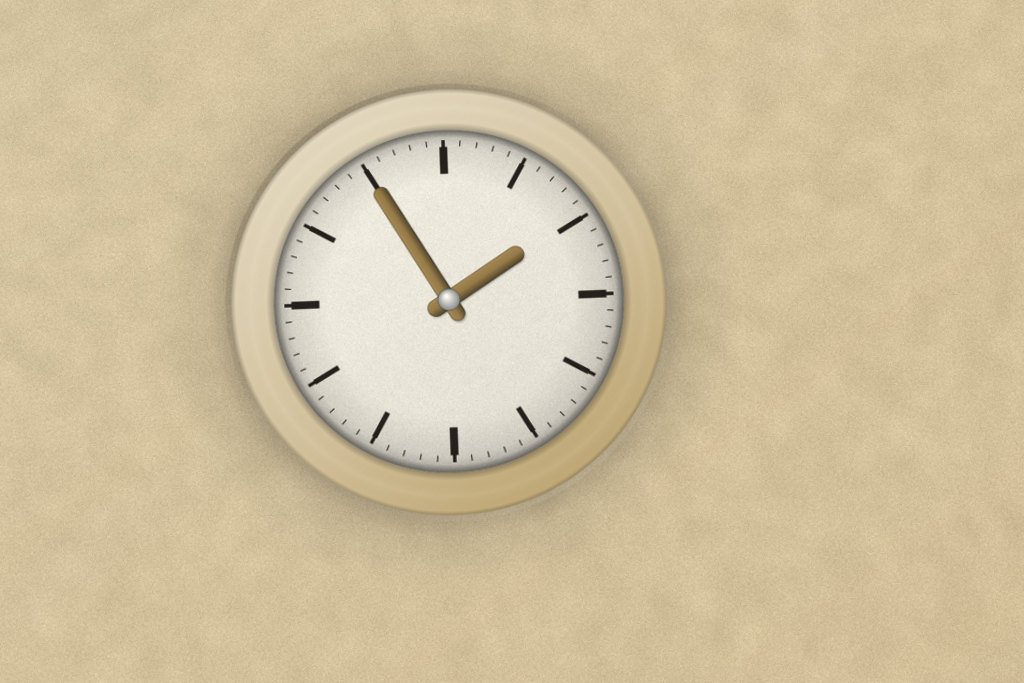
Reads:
h=1 m=55
